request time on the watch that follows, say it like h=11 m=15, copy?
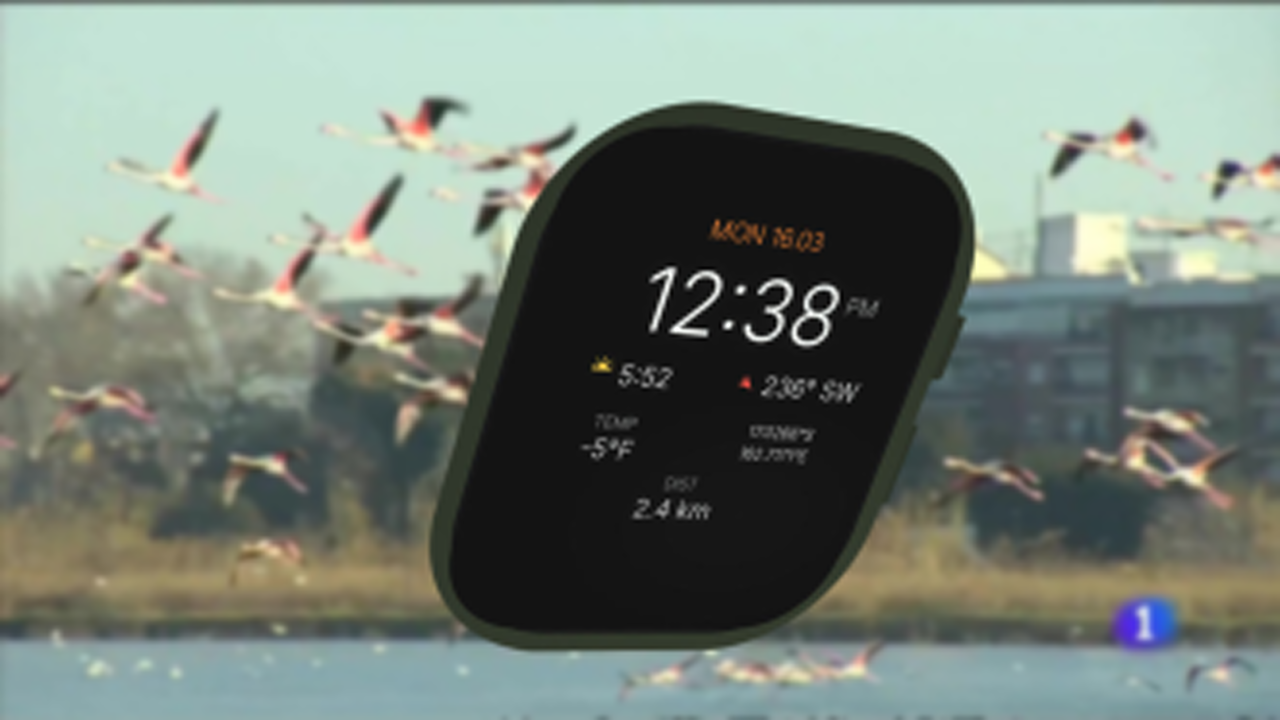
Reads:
h=12 m=38
